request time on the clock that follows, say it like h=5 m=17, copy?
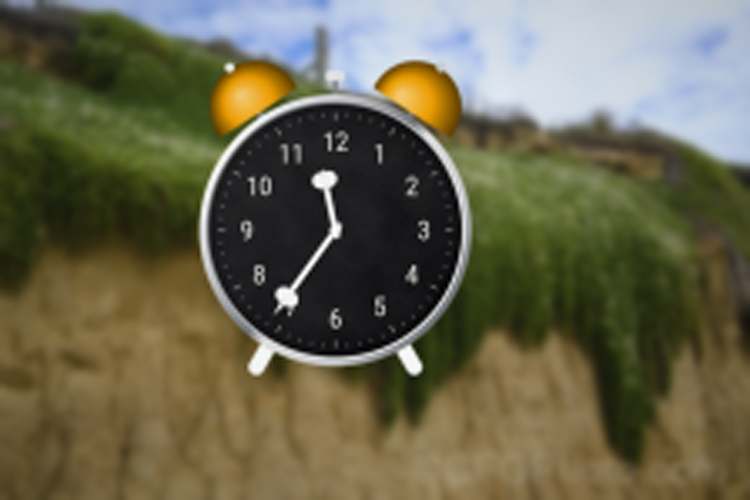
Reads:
h=11 m=36
